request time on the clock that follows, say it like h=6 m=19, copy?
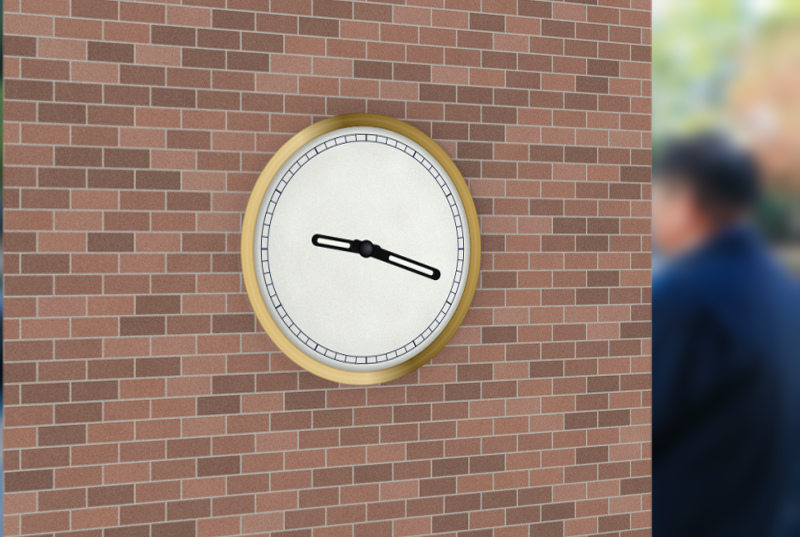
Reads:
h=9 m=18
